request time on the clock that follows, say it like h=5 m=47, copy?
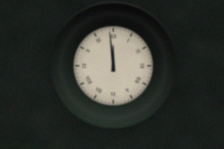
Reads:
h=11 m=59
